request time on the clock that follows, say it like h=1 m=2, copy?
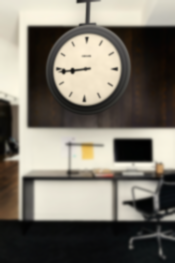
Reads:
h=8 m=44
